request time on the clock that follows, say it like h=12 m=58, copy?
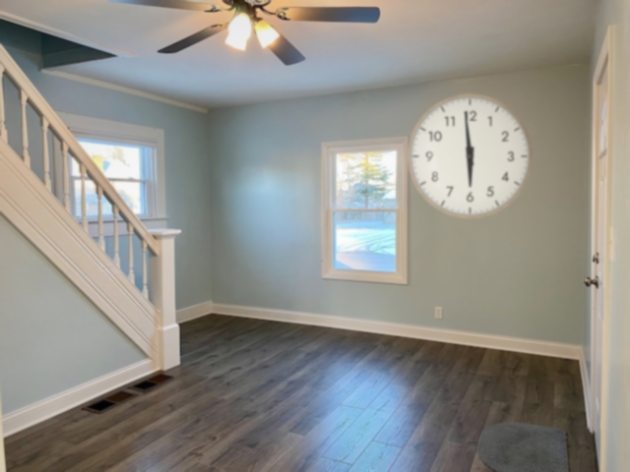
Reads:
h=5 m=59
